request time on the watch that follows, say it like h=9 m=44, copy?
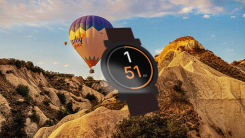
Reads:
h=1 m=51
